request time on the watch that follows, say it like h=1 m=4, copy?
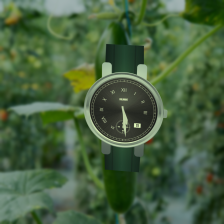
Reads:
h=5 m=29
